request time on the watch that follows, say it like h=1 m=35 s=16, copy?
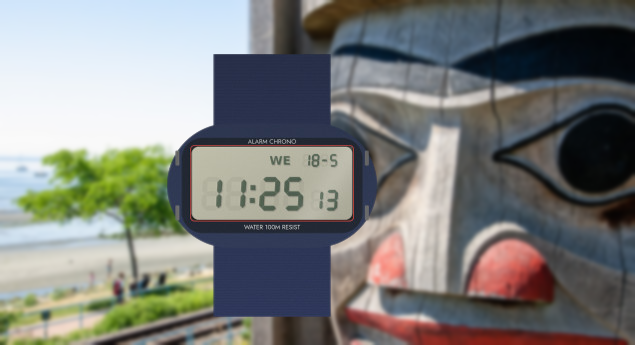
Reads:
h=11 m=25 s=13
